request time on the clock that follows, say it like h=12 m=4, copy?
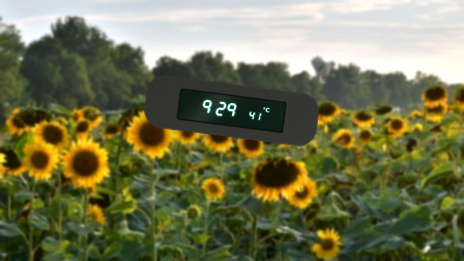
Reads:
h=9 m=29
